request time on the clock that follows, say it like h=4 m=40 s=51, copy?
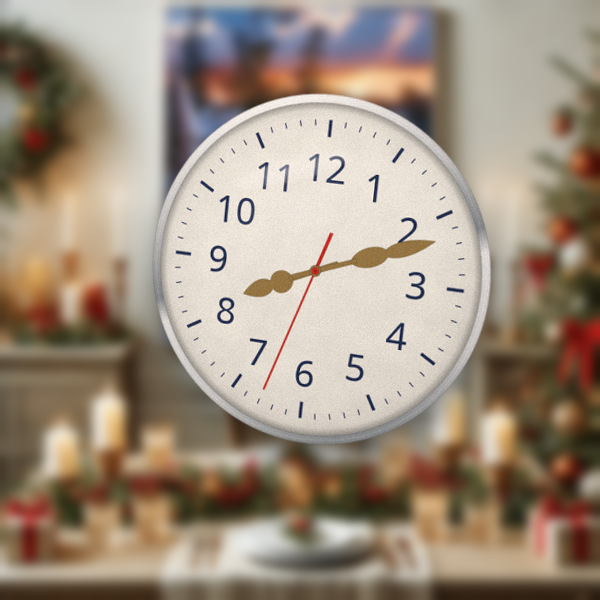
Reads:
h=8 m=11 s=33
